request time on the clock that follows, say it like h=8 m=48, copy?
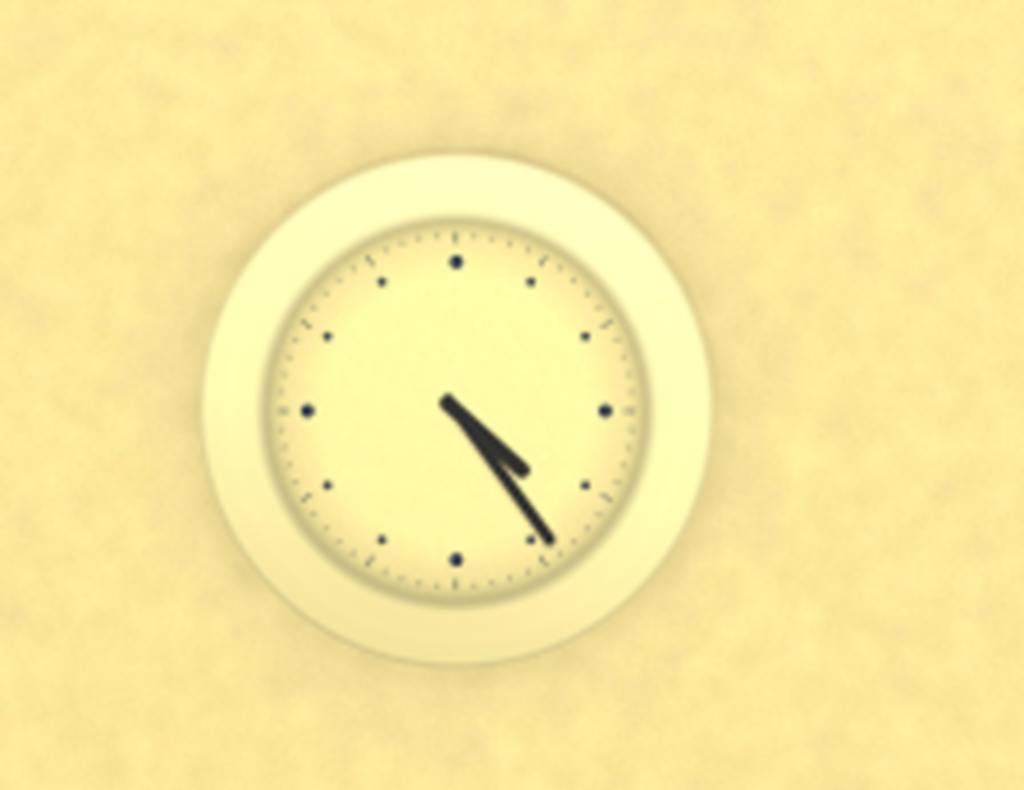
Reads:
h=4 m=24
